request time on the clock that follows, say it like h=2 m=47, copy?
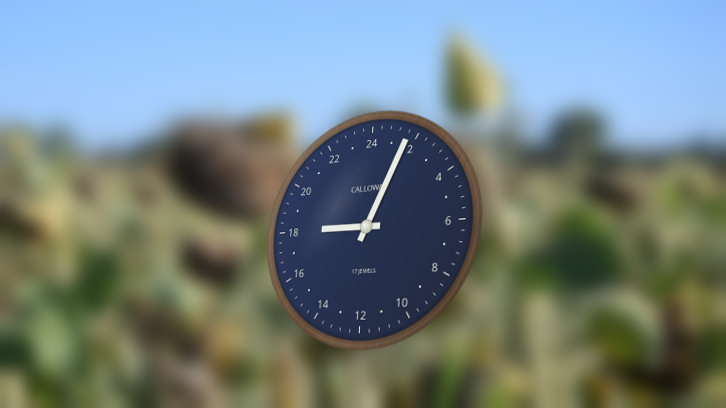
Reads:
h=18 m=4
